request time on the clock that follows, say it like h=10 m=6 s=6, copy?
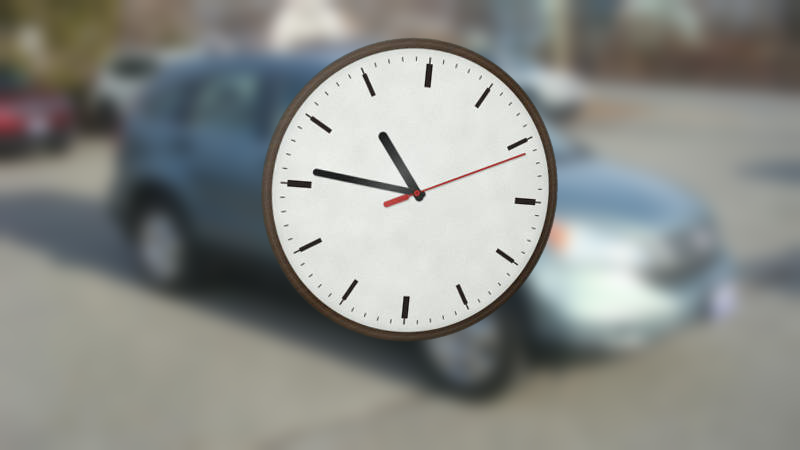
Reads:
h=10 m=46 s=11
